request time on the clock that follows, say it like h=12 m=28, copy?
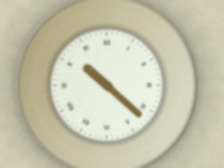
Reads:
h=10 m=22
